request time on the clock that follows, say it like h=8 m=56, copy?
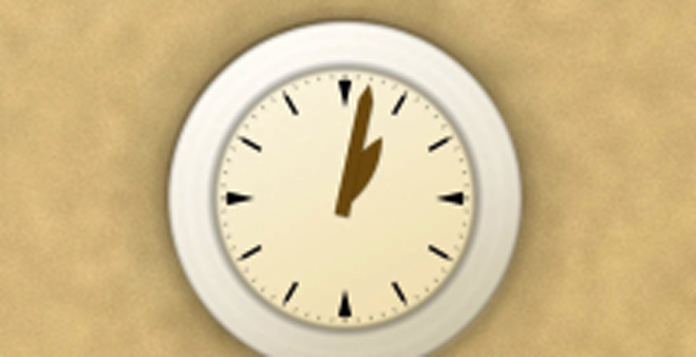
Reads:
h=1 m=2
